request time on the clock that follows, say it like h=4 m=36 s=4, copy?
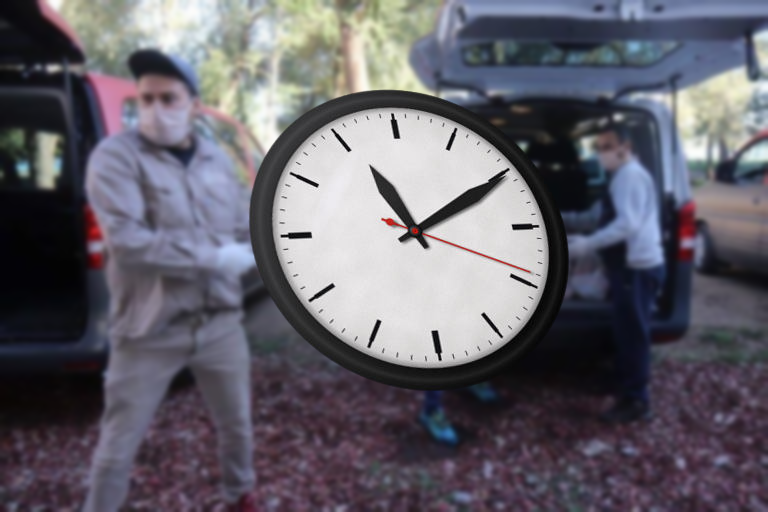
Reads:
h=11 m=10 s=19
